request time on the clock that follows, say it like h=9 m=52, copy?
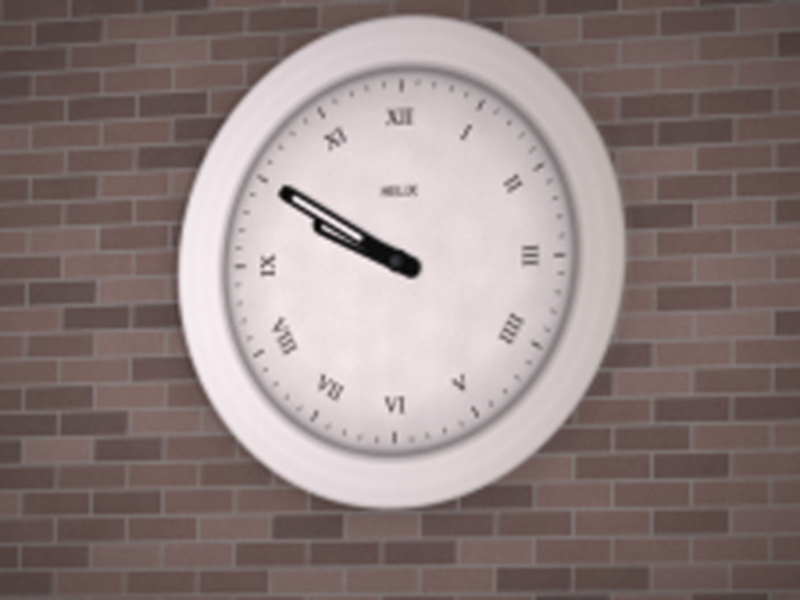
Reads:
h=9 m=50
